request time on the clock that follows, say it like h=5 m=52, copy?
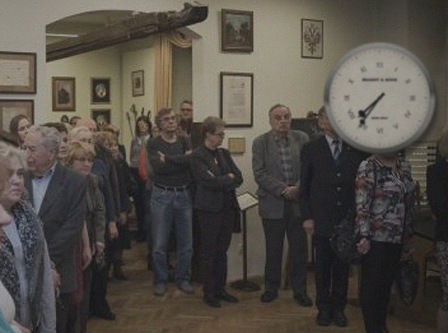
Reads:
h=7 m=36
